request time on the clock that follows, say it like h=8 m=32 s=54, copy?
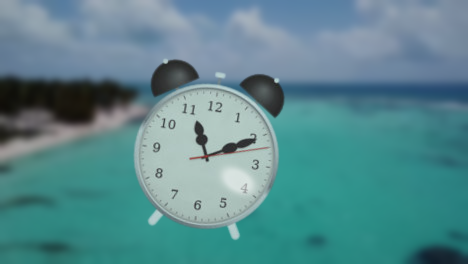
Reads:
h=11 m=10 s=12
